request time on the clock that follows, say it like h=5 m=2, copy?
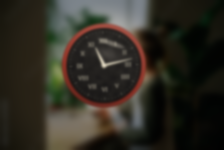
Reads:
h=11 m=13
